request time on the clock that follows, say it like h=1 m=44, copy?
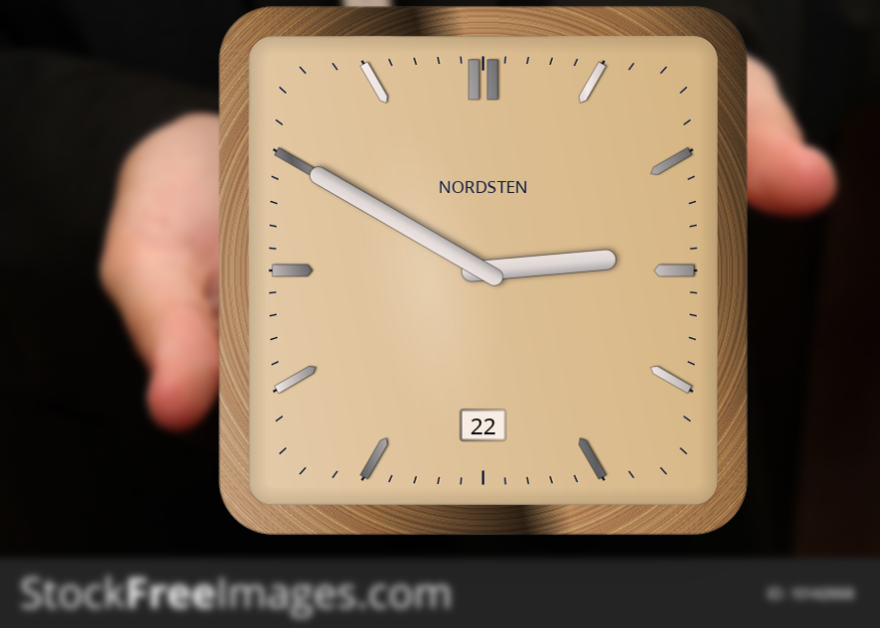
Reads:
h=2 m=50
